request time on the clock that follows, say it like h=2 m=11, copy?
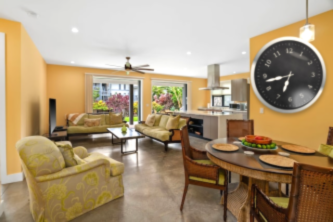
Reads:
h=6 m=43
